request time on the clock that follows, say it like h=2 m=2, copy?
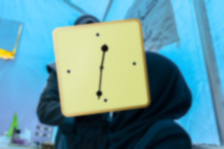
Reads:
h=12 m=32
